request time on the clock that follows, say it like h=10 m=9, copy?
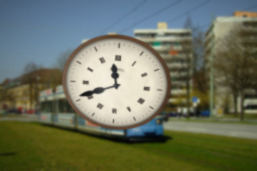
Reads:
h=11 m=41
